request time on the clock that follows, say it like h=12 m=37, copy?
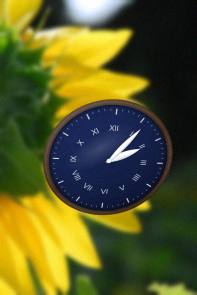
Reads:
h=2 m=6
